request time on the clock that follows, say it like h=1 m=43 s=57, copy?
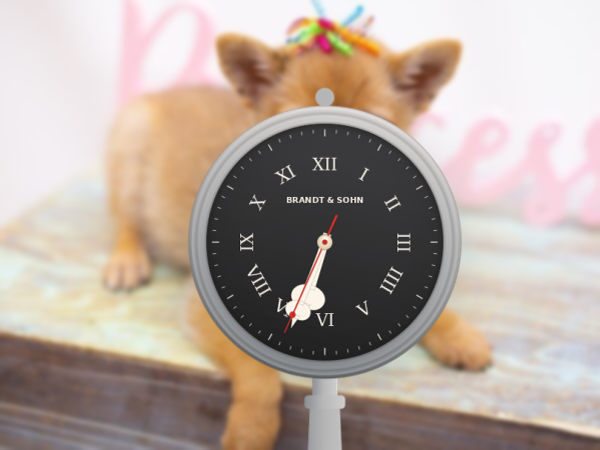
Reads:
h=6 m=33 s=34
